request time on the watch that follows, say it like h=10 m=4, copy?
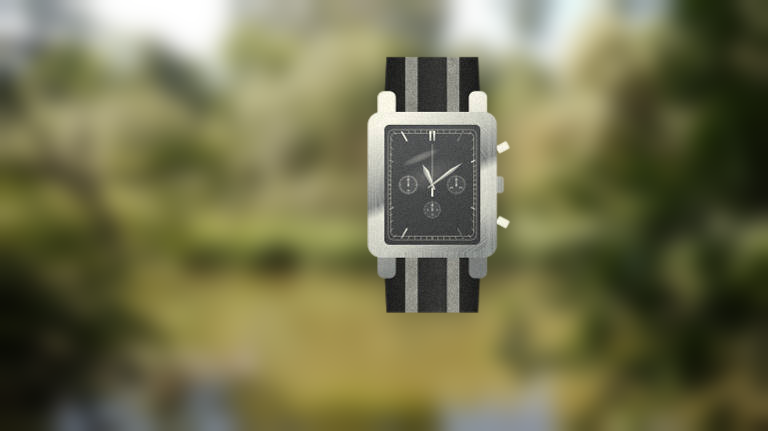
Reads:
h=11 m=9
